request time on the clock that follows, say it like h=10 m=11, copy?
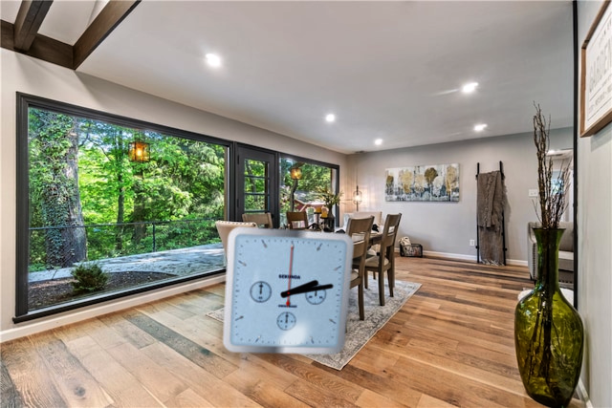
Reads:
h=2 m=13
